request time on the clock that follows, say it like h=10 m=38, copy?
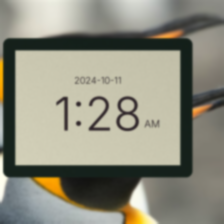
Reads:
h=1 m=28
